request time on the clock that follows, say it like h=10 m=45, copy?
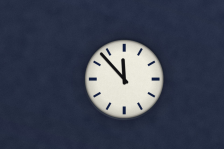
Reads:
h=11 m=53
